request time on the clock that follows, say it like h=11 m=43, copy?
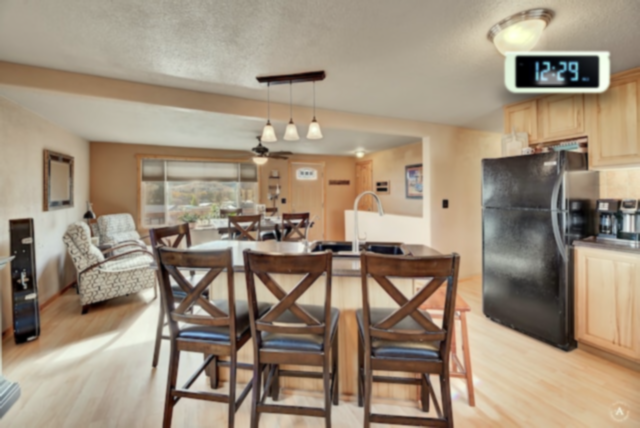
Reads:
h=12 m=29
